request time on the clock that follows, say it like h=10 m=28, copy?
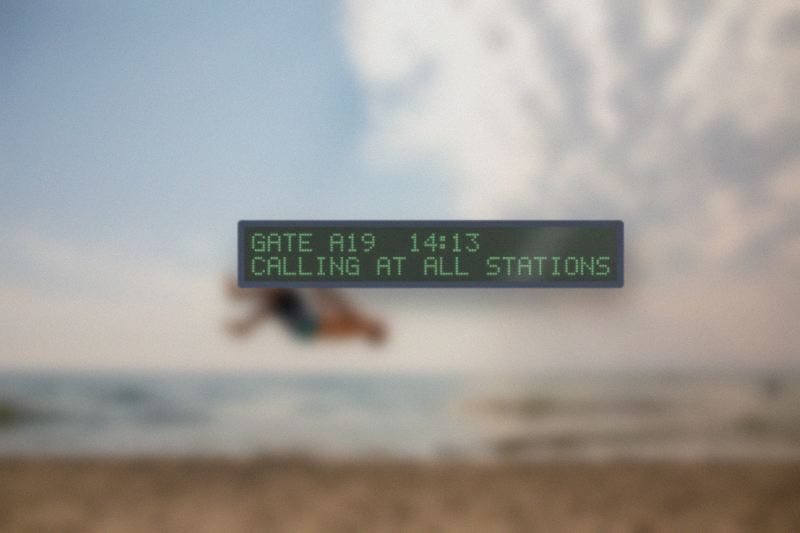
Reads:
h=14 m=13
